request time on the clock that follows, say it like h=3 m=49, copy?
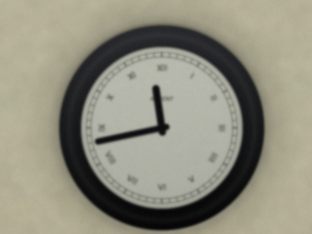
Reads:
h=11 m=43
